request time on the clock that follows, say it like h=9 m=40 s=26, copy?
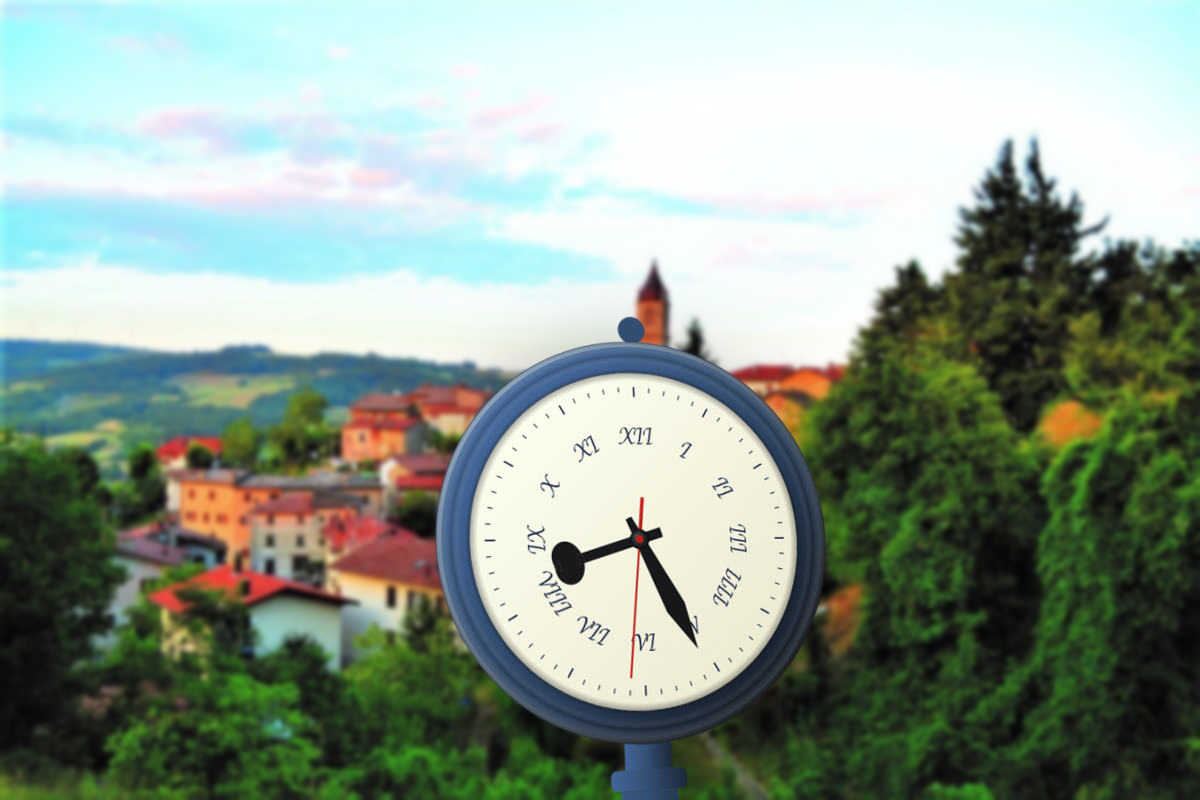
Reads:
h=8 m=25 s=31
